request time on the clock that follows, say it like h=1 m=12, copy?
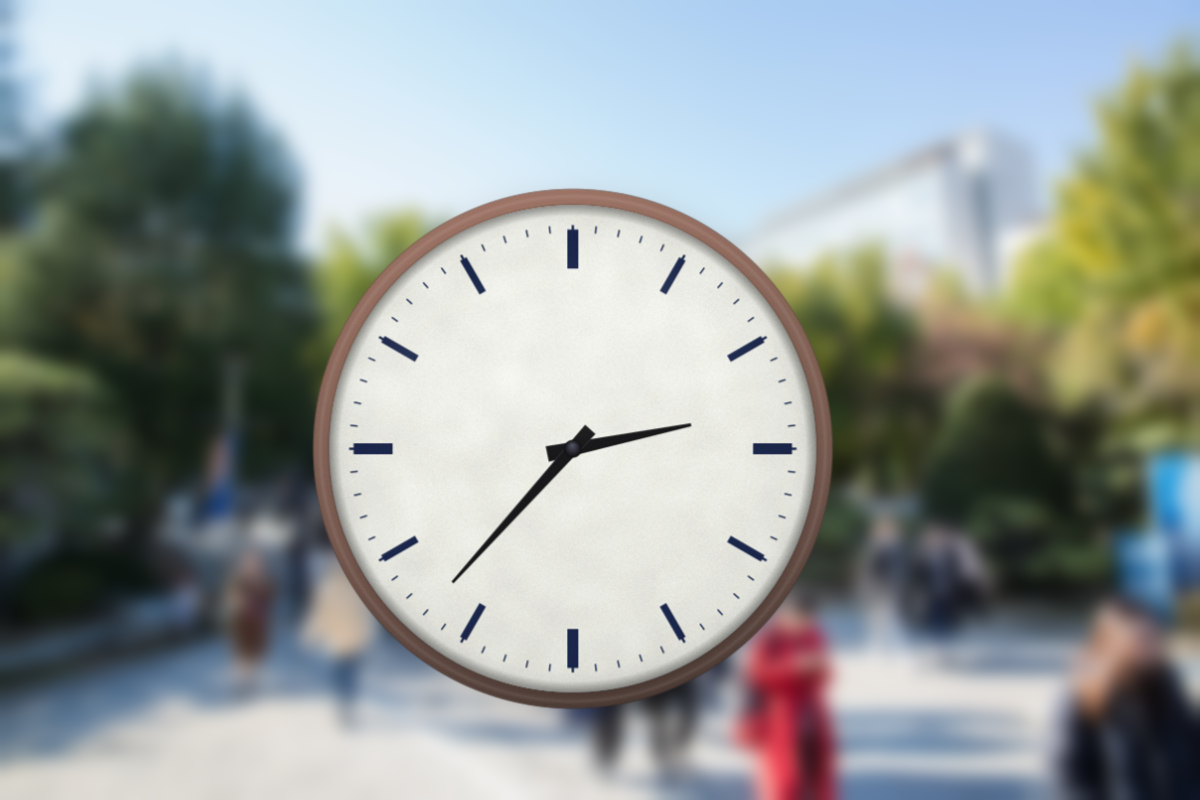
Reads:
h=2 m=37
